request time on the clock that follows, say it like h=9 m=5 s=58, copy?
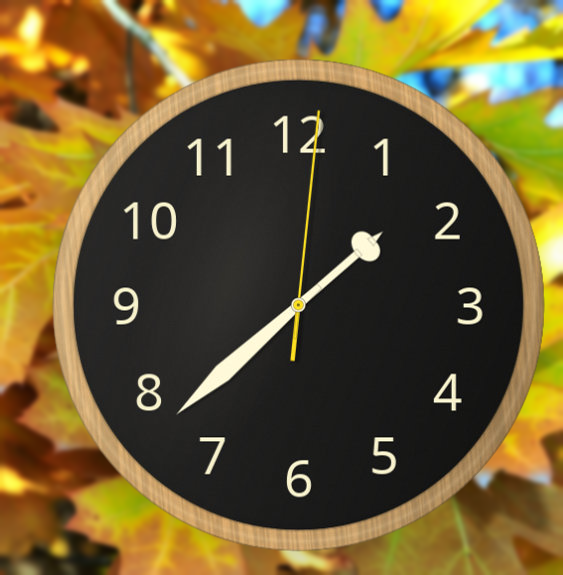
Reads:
h=1 m=38 s=1
